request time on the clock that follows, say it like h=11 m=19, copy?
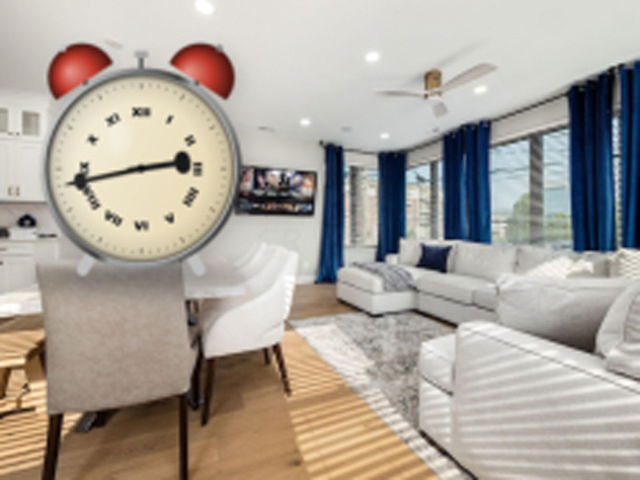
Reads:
h=2 m=43
